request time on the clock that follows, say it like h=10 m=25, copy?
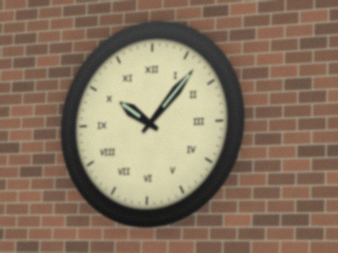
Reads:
h=10 m=7
